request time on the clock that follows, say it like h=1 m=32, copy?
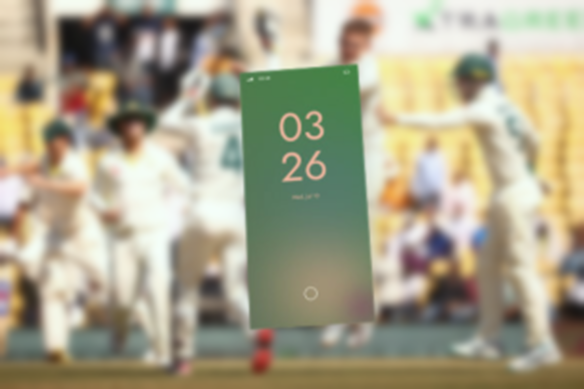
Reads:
h=3 m=26
